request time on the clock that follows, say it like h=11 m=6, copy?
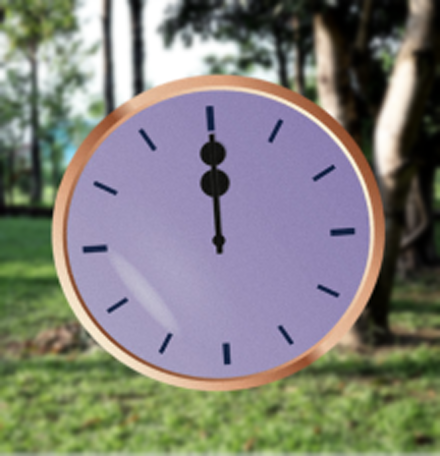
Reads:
h=12 m=0
